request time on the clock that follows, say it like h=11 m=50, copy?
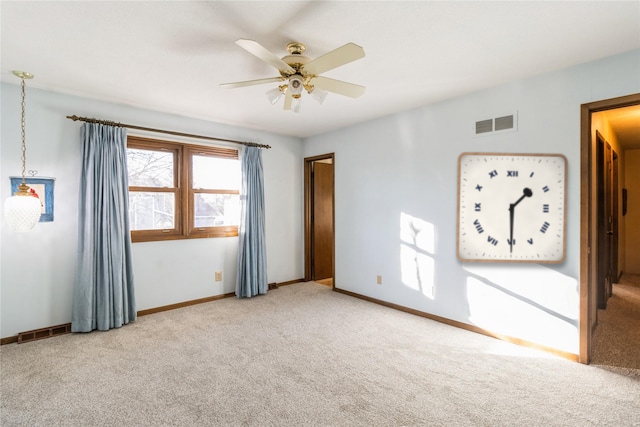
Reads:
h=1 m=30
